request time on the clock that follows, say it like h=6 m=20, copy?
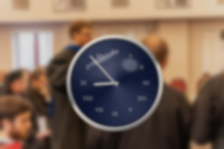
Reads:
h=8 m=53
